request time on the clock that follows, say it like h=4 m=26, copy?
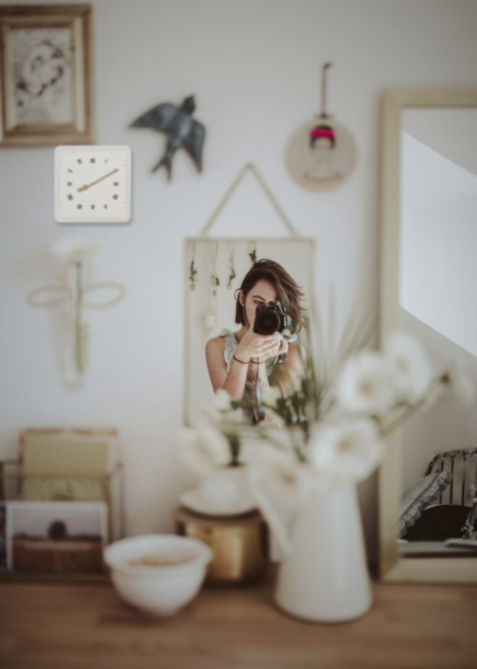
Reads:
h=8 m=10
